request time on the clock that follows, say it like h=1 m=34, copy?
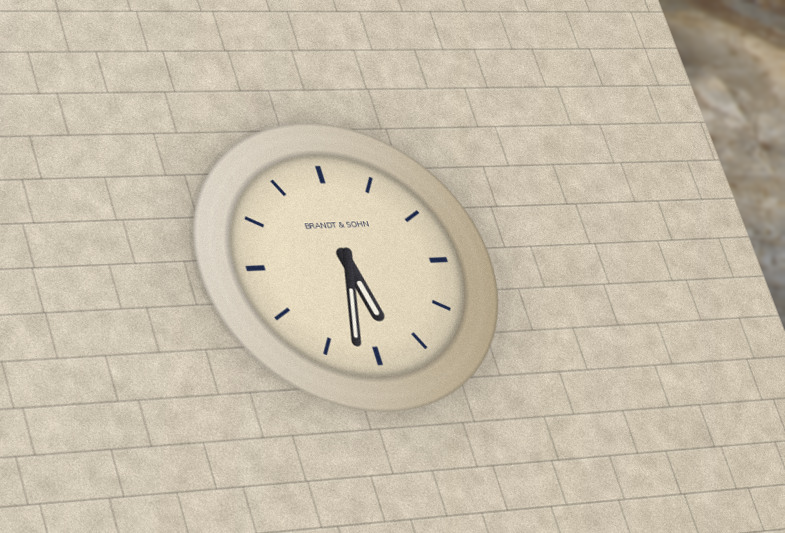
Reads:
h=5 m=32
